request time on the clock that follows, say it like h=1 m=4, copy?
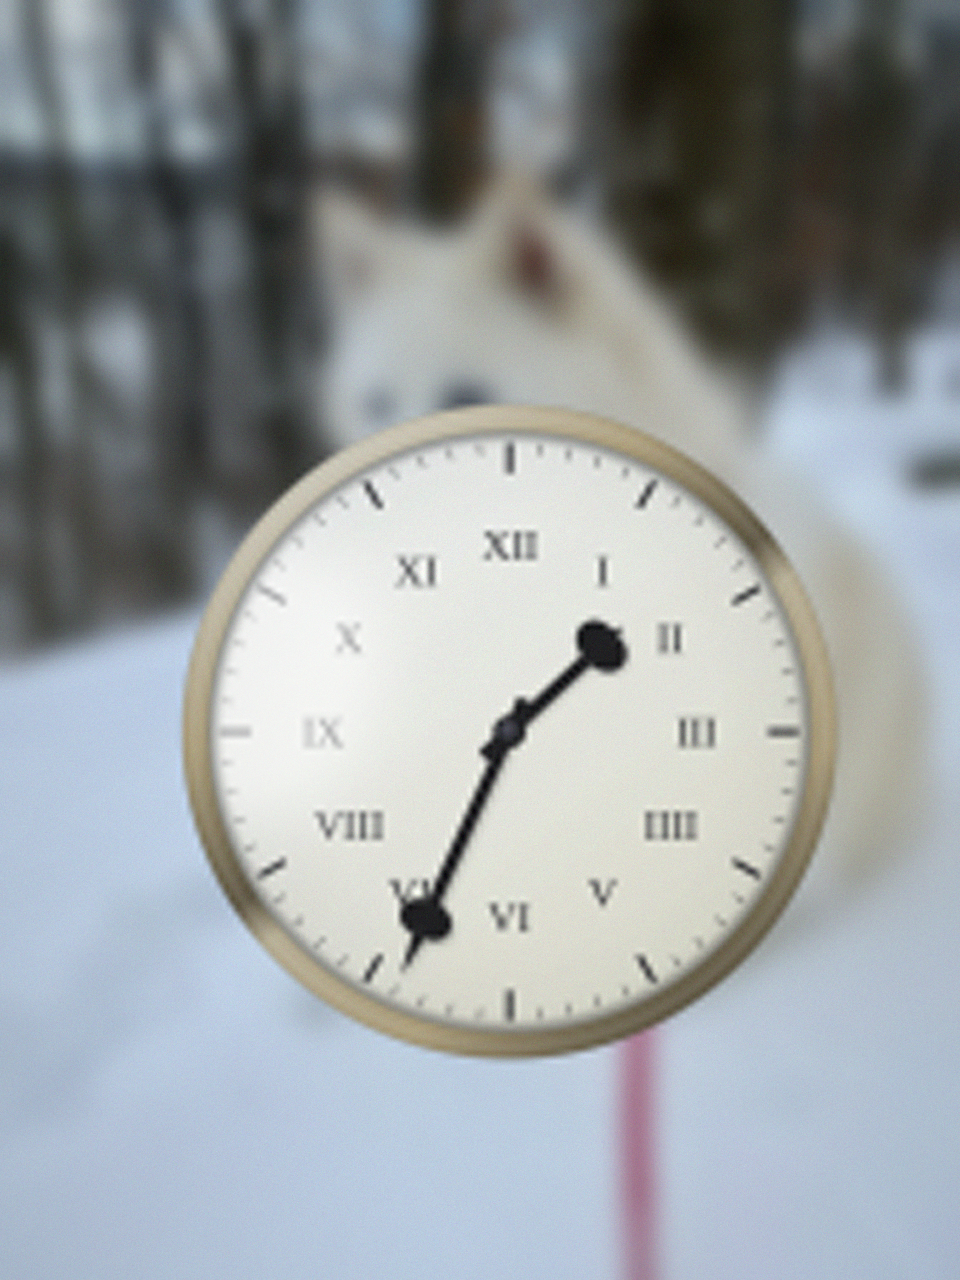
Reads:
h=1 m=34
